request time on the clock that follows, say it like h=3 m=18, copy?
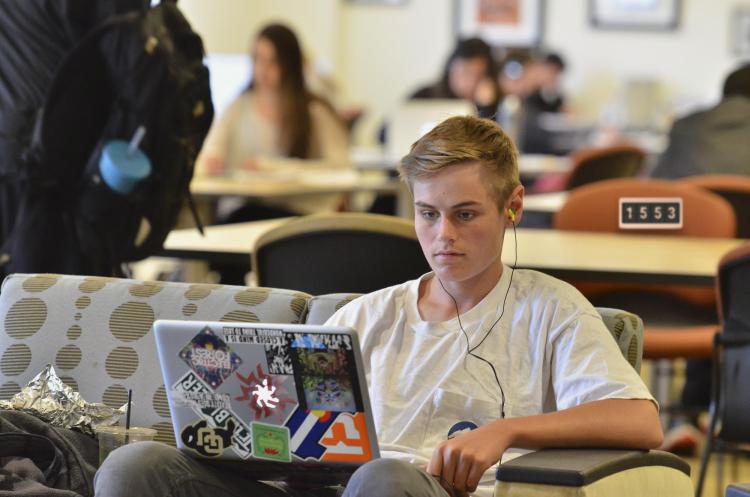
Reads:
h=15 m=53
